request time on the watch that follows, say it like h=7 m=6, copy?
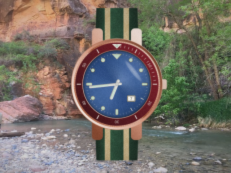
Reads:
h=6 m=44
